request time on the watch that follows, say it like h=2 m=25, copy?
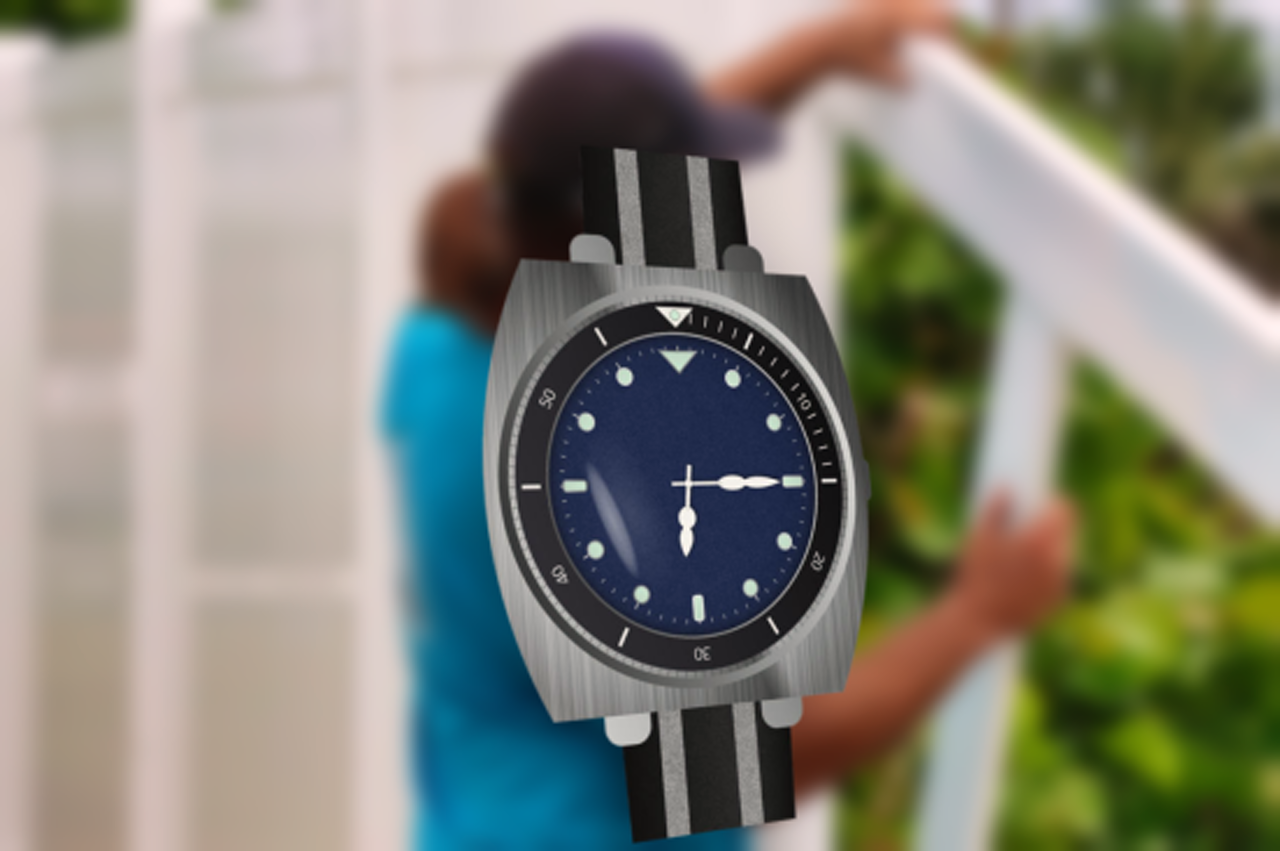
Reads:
h=6 m=15
